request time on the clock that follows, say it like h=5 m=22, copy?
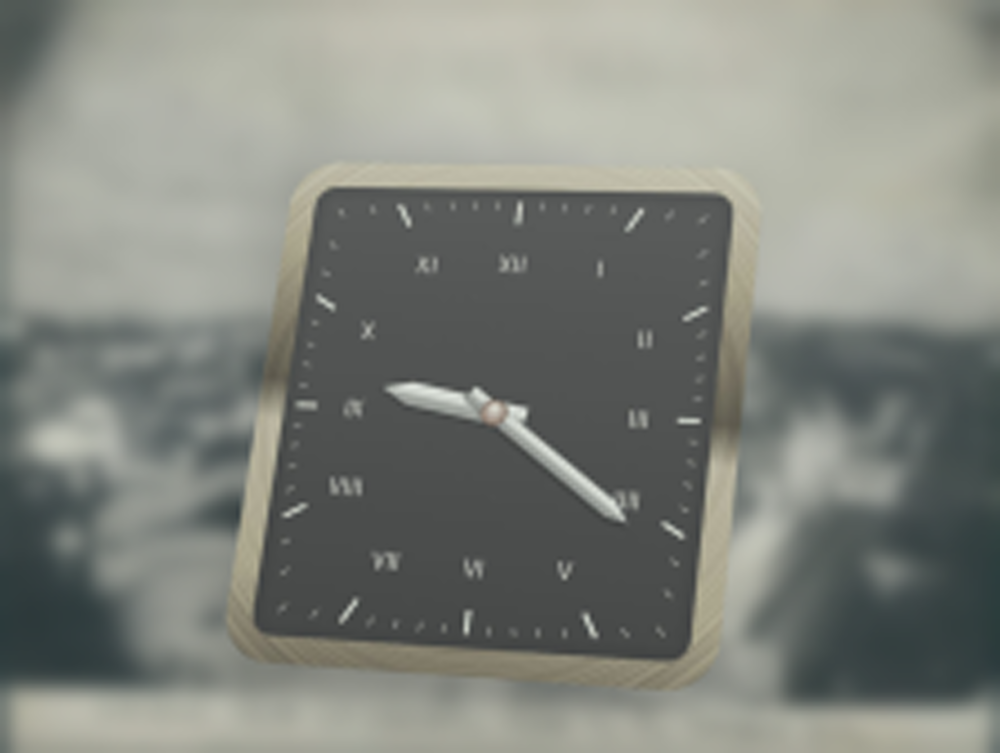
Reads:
h=9 m=21
